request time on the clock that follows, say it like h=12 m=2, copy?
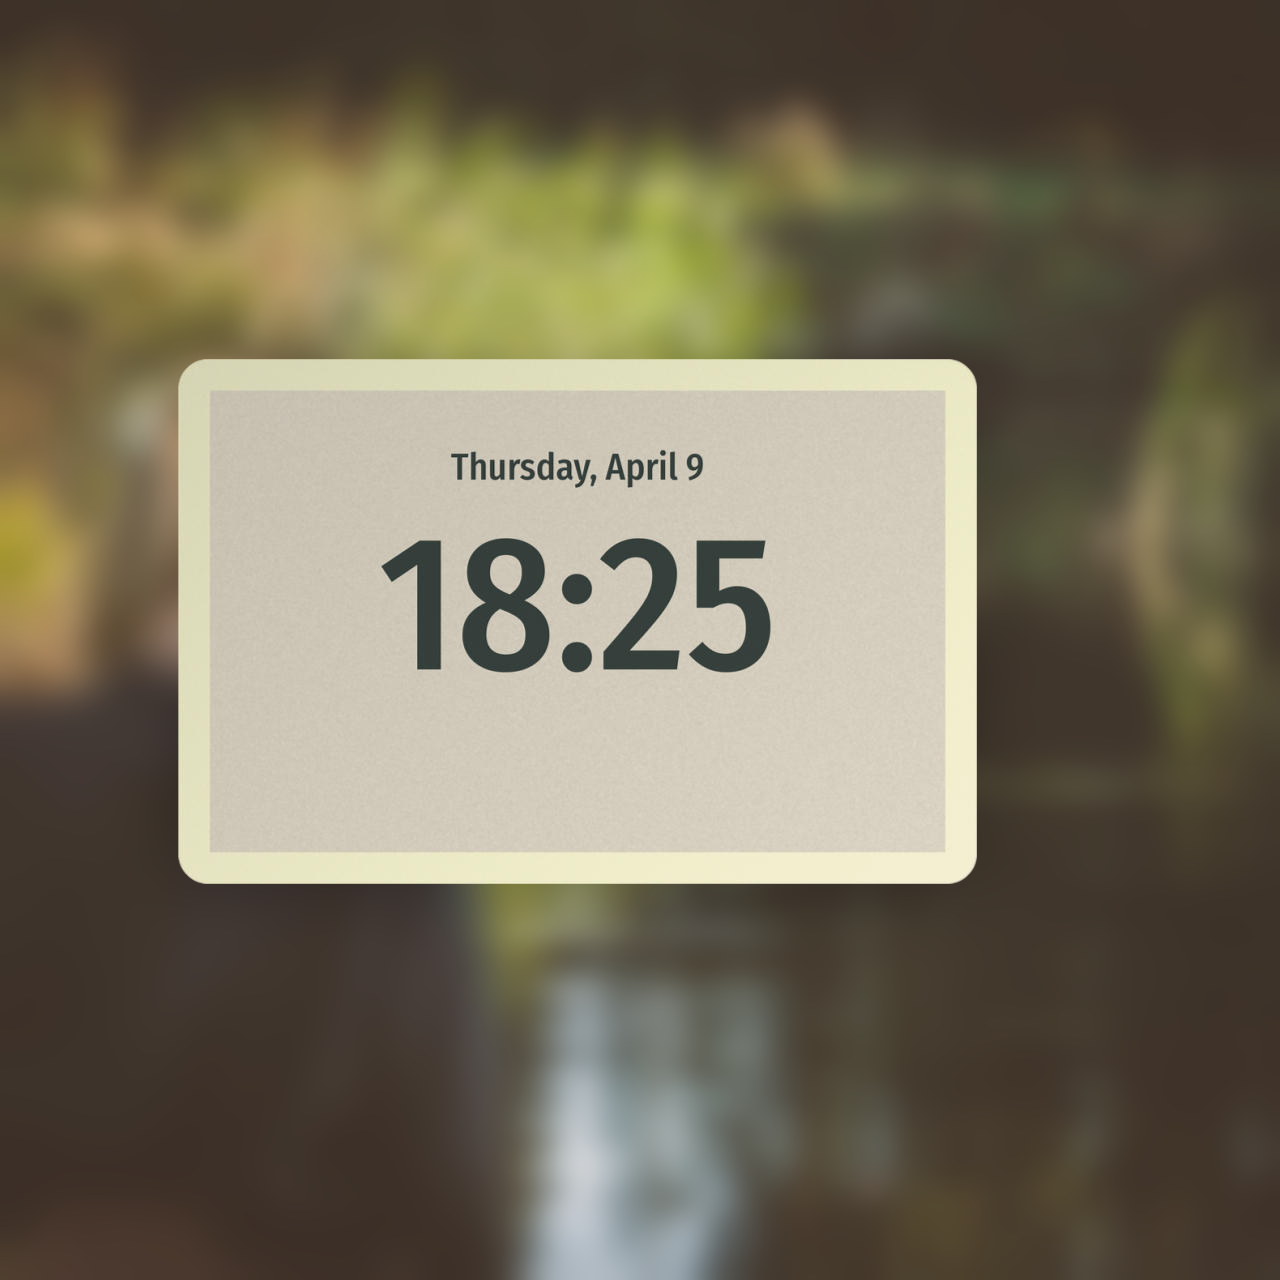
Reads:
h=18 m=25
